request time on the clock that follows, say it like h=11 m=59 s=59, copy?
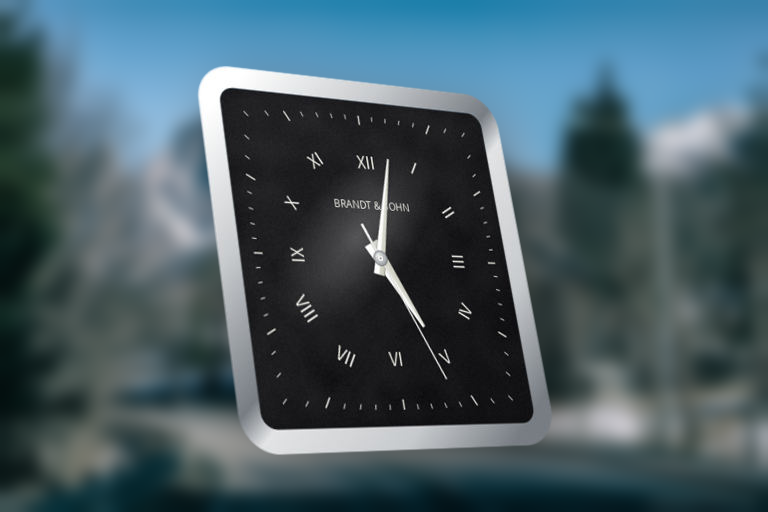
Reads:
h=5 m=2 s=26
